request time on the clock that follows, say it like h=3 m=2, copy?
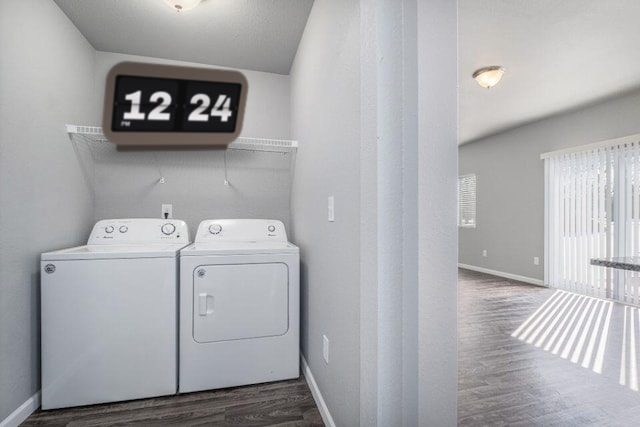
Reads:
h=12 m=24
